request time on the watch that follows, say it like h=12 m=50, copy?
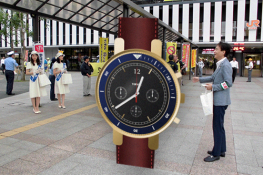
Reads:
h=12 m=39
